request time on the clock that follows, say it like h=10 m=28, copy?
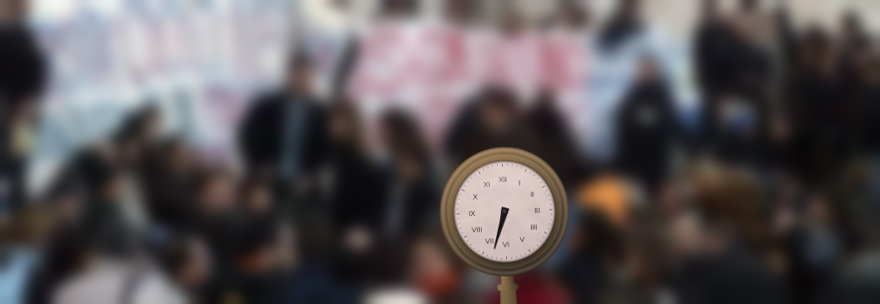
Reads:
h=6 m=33
